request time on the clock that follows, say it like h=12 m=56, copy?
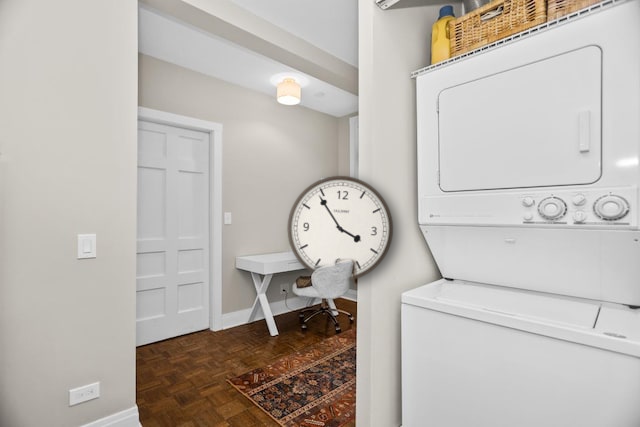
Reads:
h=3 m=54
